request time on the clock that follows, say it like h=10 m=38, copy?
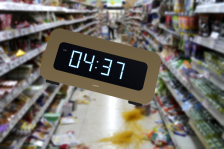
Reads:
h=4 m=37
